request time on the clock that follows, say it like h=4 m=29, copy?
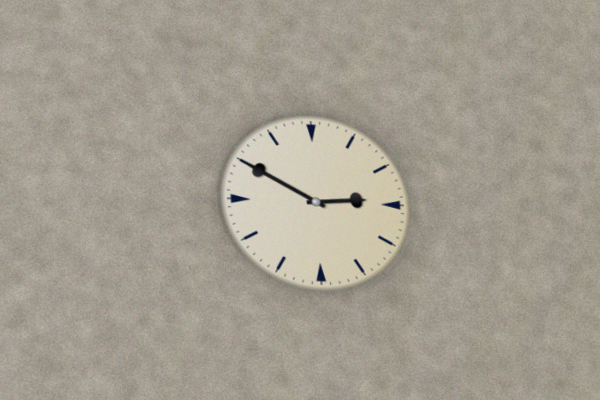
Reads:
h=2 m=50
